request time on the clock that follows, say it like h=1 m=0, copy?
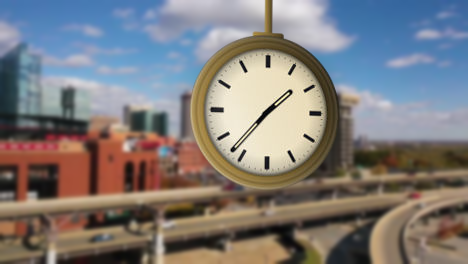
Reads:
h=1 m=37
